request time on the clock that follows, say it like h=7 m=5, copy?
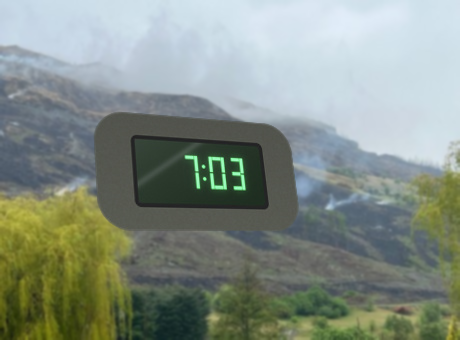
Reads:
h=7 m=3
